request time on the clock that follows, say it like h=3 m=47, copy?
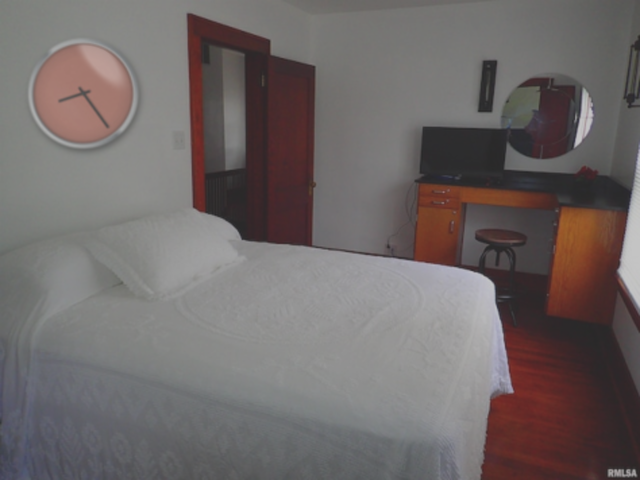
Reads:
h=8 m=24
